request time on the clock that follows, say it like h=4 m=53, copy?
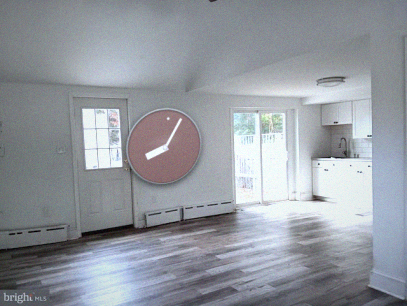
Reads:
h=8 m=4
